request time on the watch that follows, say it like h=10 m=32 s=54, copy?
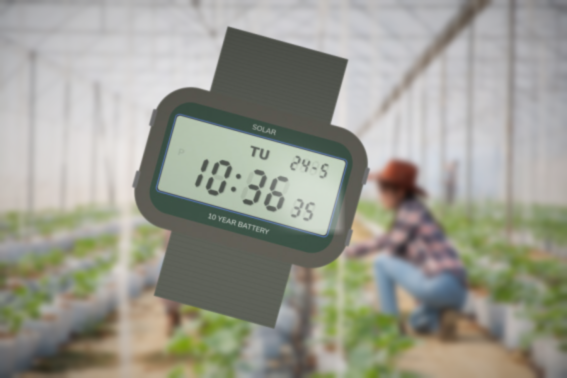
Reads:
h=10 m=36 s=35
